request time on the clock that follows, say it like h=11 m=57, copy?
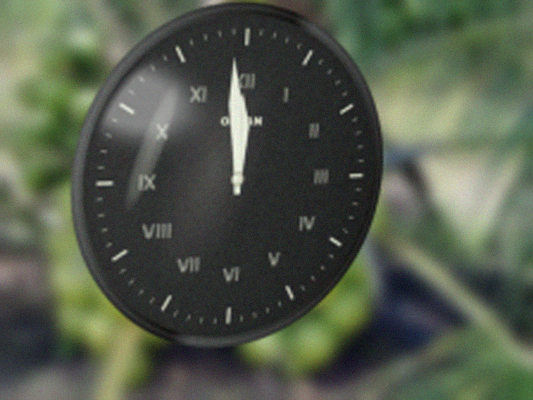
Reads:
h=11 m=59
